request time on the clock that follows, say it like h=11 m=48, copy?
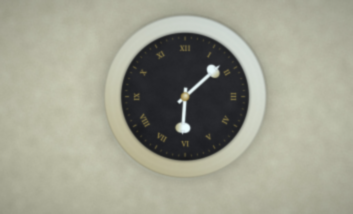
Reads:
h=6 m=8
